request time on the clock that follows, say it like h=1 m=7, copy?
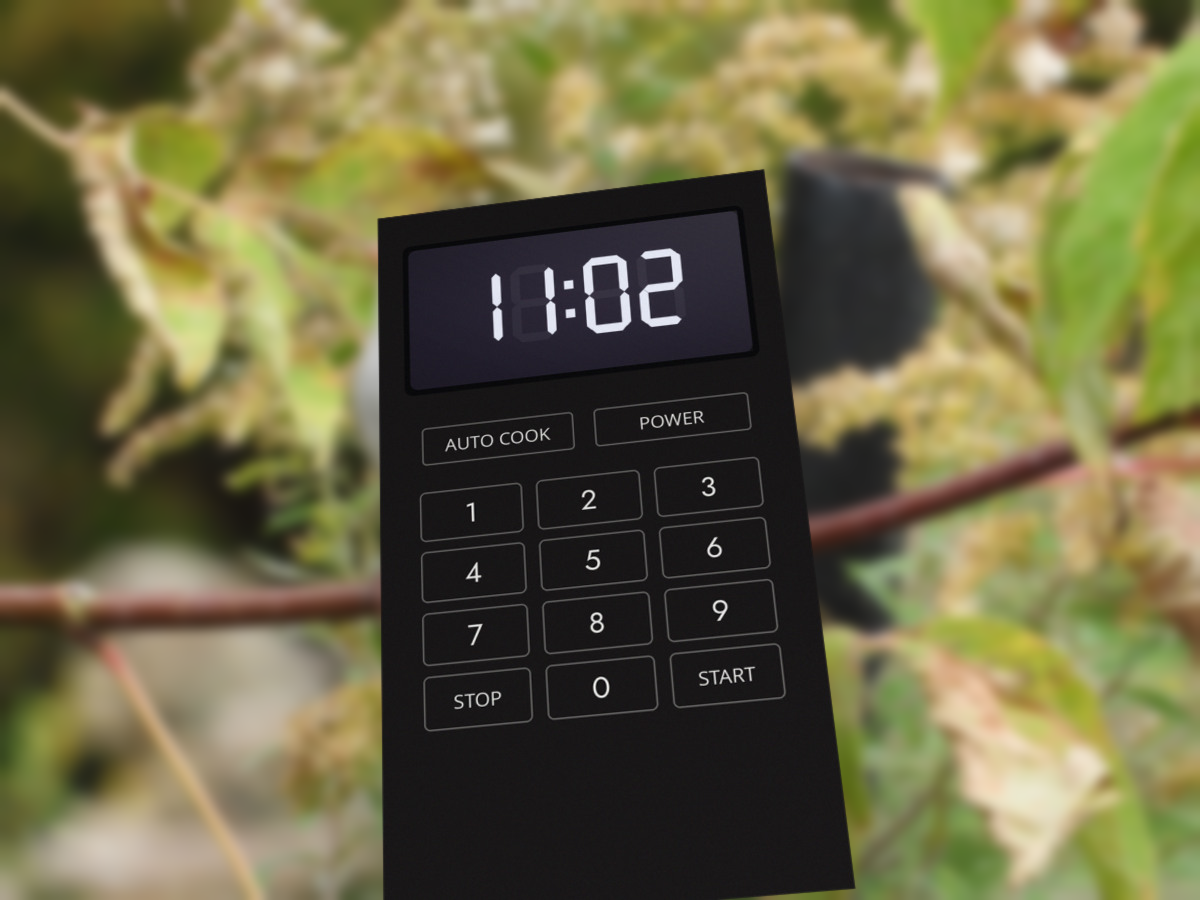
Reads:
h=11 m=2
